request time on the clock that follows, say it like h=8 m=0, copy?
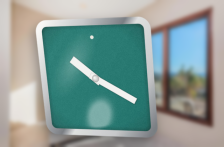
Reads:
h=10 m=20
